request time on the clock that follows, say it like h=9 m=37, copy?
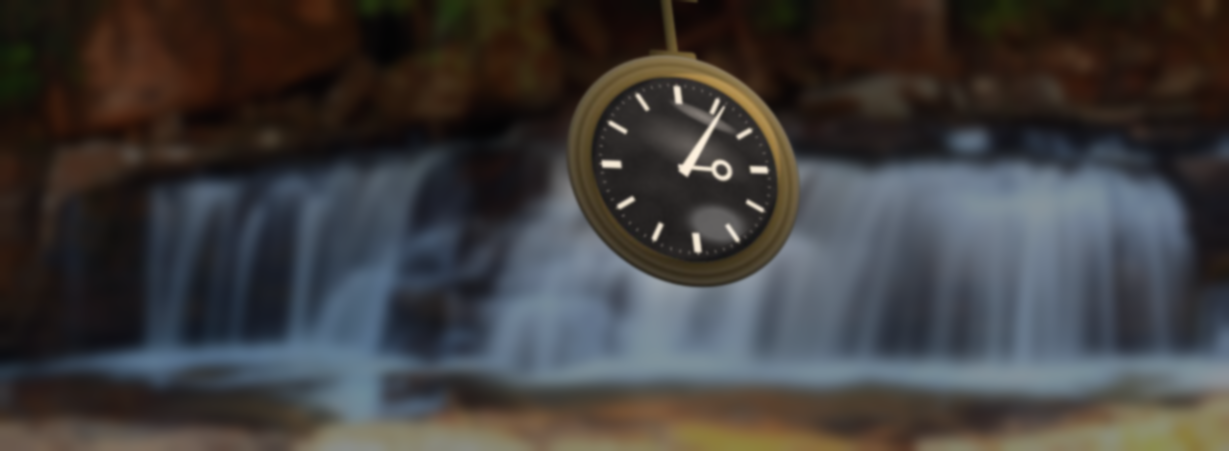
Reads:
h=3 m=6
